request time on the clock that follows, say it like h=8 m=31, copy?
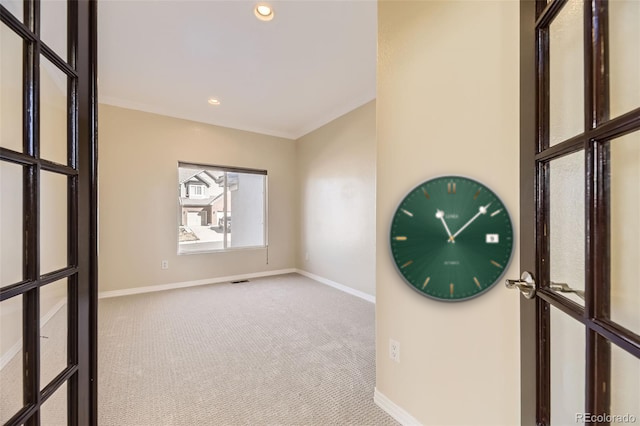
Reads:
h=11 m=8
